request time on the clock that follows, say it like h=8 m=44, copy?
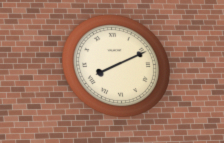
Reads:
h=8 m=11
